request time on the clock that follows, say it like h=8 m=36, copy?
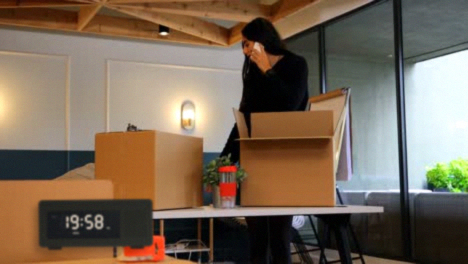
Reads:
h=19 m=58
